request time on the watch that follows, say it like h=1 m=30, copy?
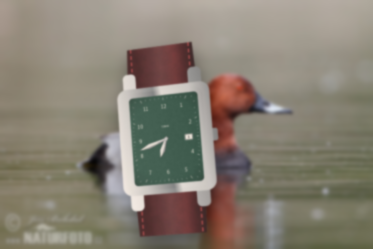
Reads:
h=6 m=42
